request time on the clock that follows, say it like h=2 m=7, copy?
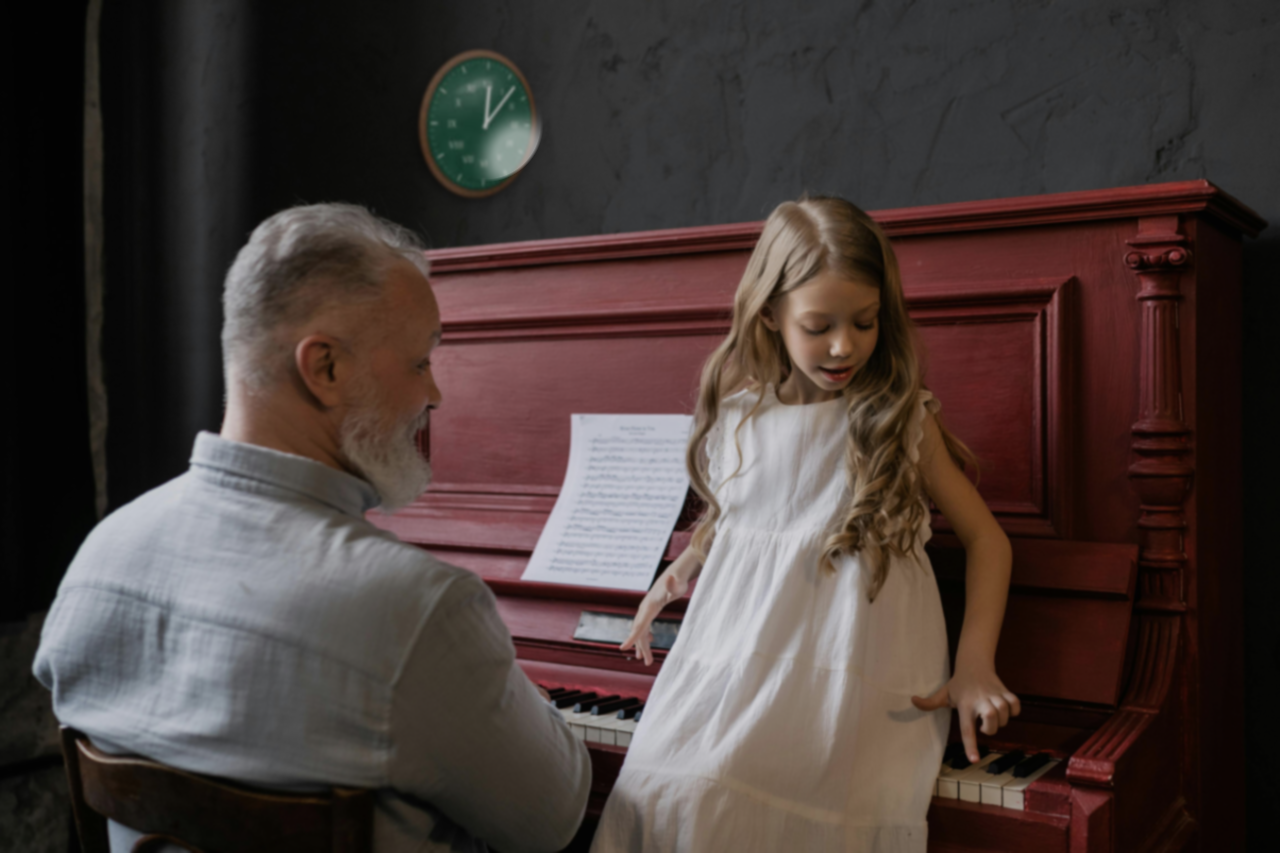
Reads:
h=12 m=7
